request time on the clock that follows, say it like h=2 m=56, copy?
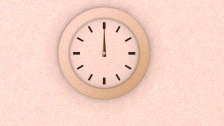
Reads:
h=12 m=0
